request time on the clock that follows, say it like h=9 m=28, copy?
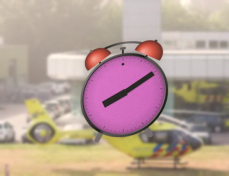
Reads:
h=8 m=10
